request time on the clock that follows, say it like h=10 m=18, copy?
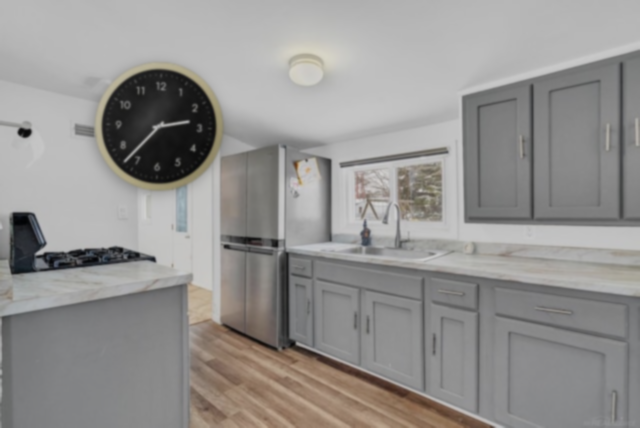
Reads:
h=2 m=37
